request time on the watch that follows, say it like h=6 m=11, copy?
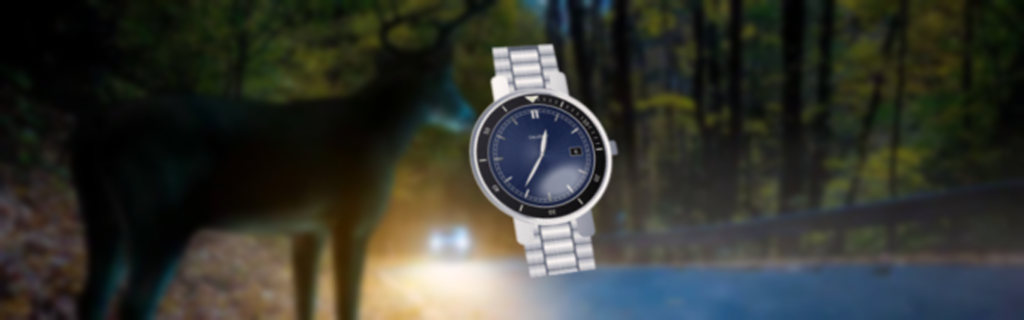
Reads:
h=12 m=36
